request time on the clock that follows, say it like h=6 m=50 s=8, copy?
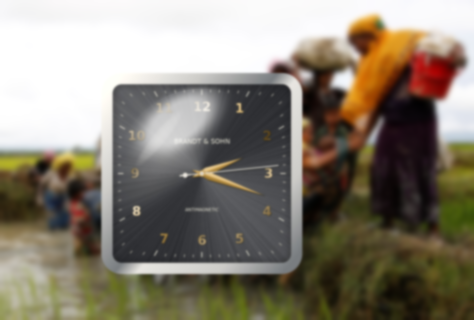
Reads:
h=2 m=18 s=14
